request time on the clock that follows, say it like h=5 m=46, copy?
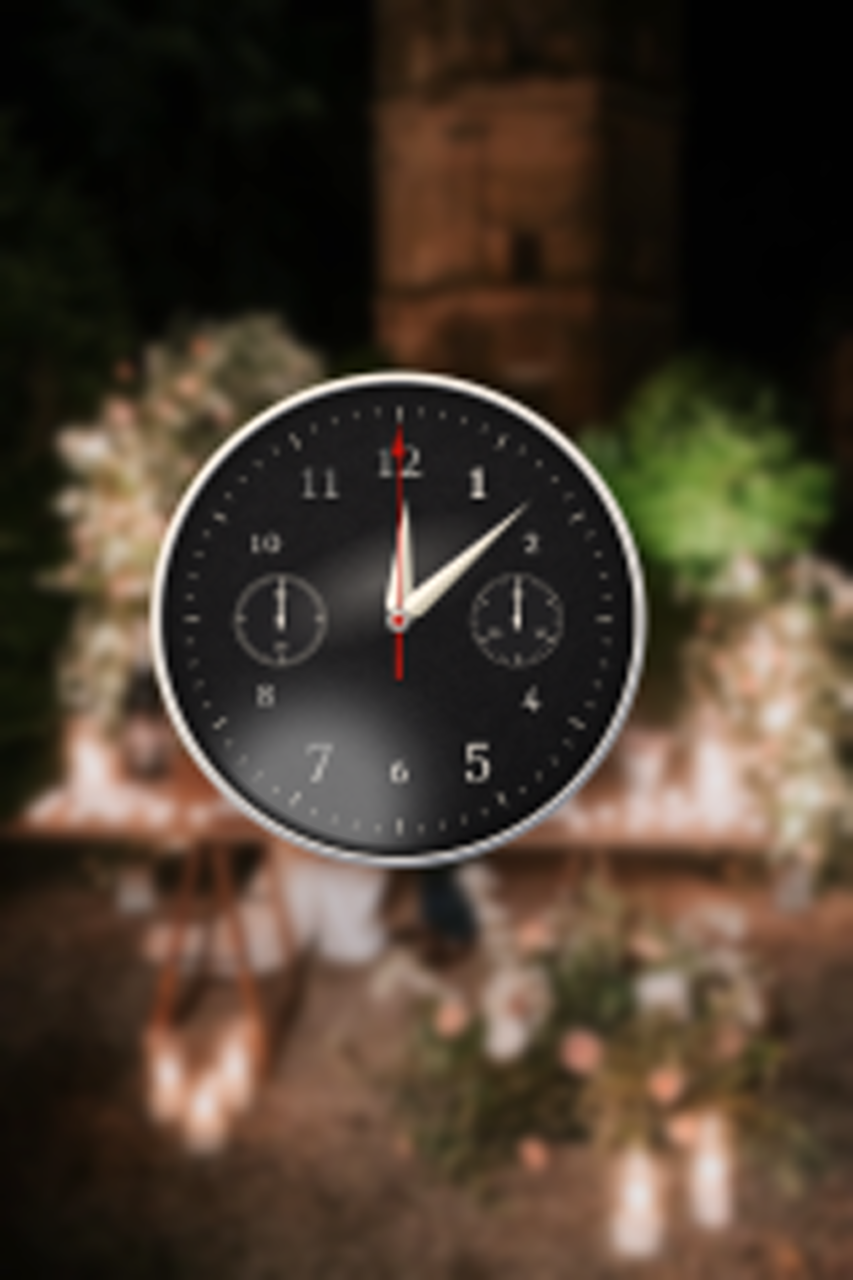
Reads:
h=12 m=8
